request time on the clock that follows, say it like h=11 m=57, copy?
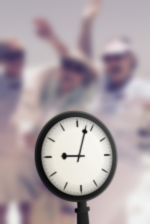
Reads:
h=9 m=3
